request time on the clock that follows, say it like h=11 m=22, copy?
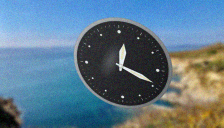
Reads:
h=12 m=19
